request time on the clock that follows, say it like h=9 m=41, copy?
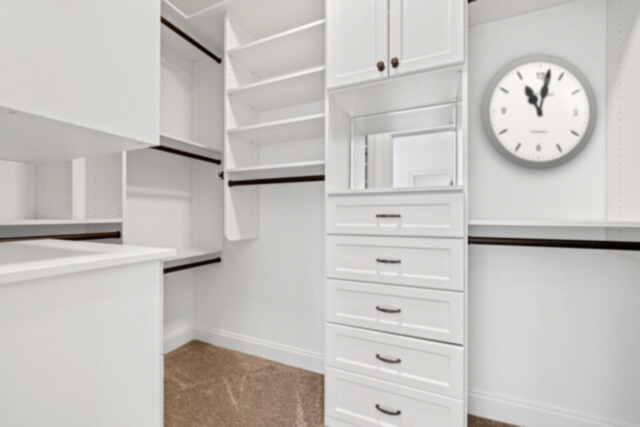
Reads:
h=11 m=2
